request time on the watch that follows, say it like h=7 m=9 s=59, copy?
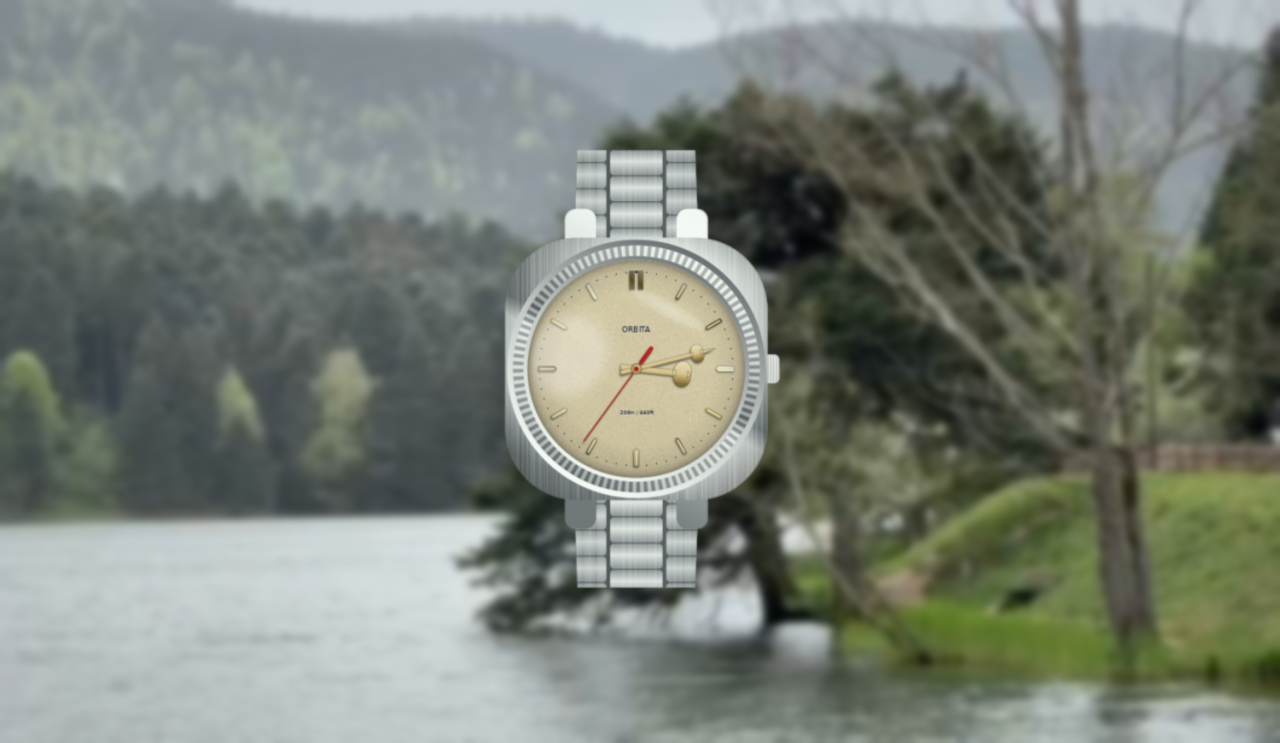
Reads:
h=3 m=12 s=36
